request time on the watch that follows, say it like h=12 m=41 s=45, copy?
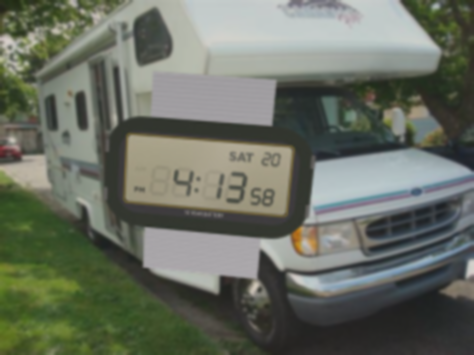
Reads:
h=4 m=13 s=58
